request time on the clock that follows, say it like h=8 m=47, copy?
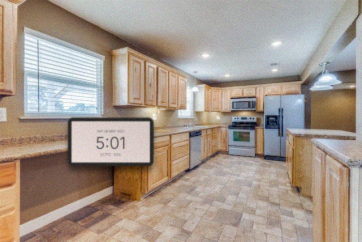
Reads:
h=5 m=1
